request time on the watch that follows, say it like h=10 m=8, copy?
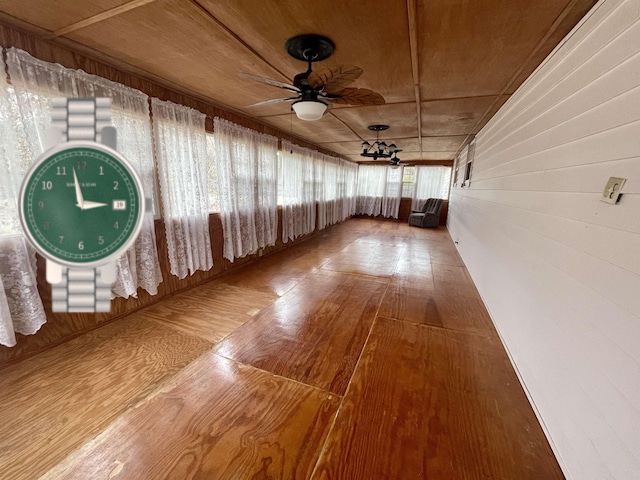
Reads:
h=2 m=58
